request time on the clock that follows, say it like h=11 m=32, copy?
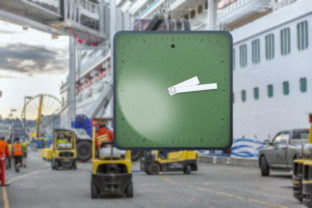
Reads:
h=2 m=14
